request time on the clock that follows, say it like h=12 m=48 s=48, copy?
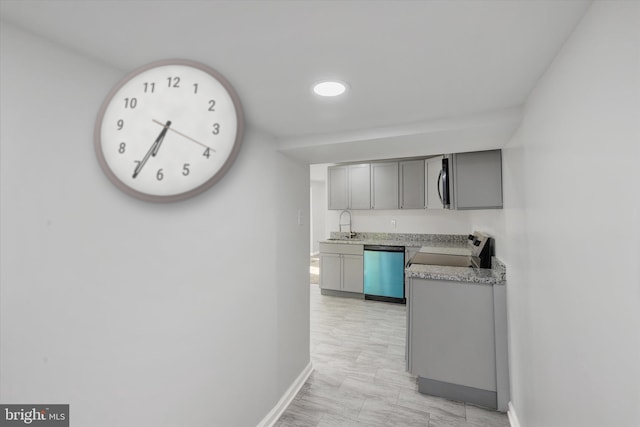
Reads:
h=6 m=34 s=19
